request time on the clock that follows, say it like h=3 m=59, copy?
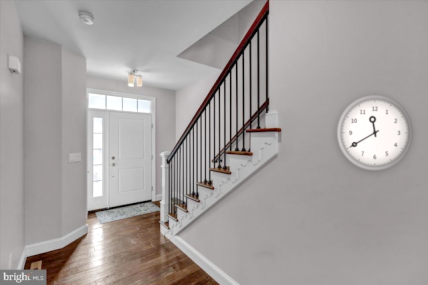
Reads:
h=11 m=40
